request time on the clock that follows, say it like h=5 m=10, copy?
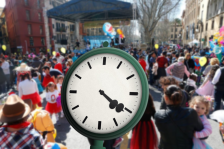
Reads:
h=4 m=21
